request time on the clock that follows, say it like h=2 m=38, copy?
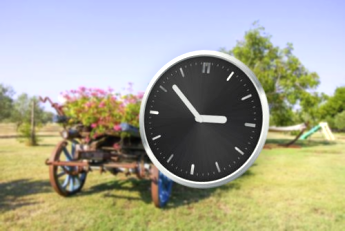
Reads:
h=2 m=52
